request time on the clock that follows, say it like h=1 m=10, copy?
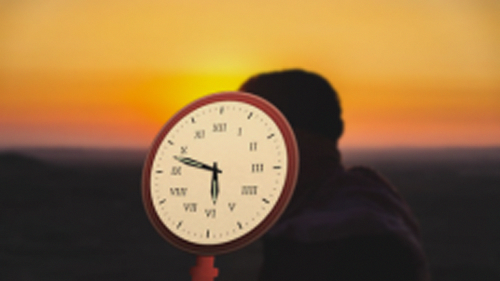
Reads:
h=5 m=48
